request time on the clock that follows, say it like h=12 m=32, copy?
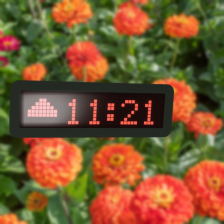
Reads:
h=11 m=21
